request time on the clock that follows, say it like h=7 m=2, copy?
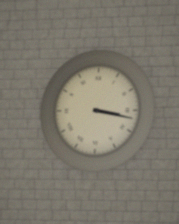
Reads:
h=3 m=17
